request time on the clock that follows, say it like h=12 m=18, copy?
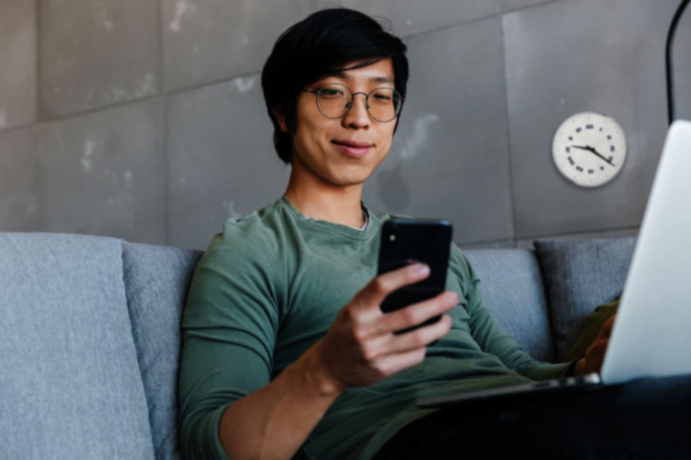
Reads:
h=9 m=21
